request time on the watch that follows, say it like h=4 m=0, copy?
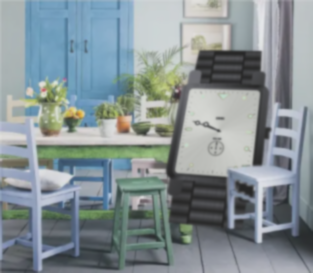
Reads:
h=9 m=48
